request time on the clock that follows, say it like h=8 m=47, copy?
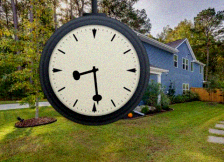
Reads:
h=8 m=29
